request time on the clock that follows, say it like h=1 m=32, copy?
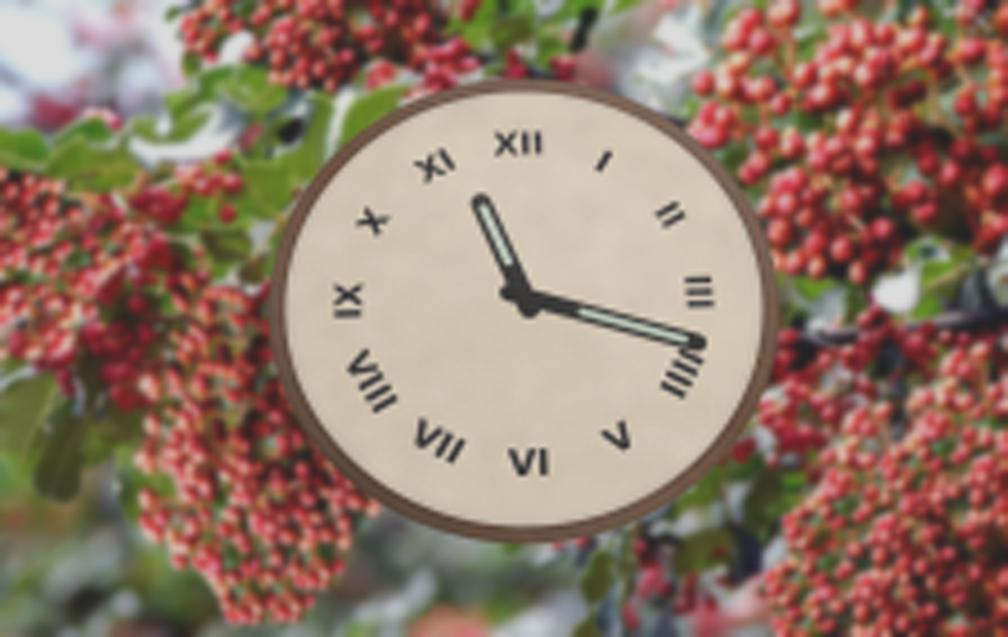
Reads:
h=11 m=18
